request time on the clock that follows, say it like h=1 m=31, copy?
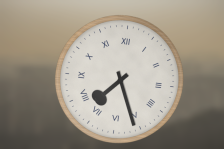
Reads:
h=7 m=26
